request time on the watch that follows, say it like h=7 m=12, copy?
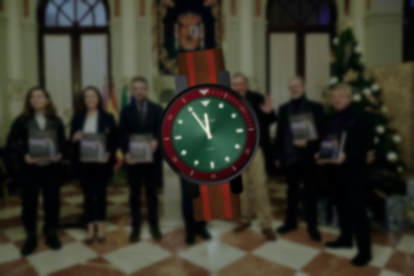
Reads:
h=11 m=55
